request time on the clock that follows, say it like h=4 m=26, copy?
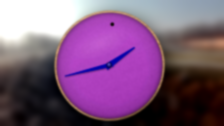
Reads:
h=1 m=42
